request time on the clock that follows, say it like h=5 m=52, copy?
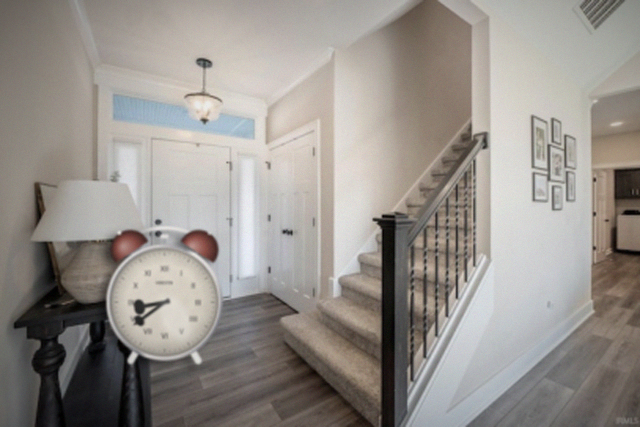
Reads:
h=8 m=39
